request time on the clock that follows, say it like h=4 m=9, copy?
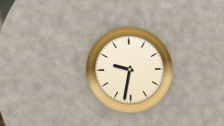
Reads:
h=9 m=32
